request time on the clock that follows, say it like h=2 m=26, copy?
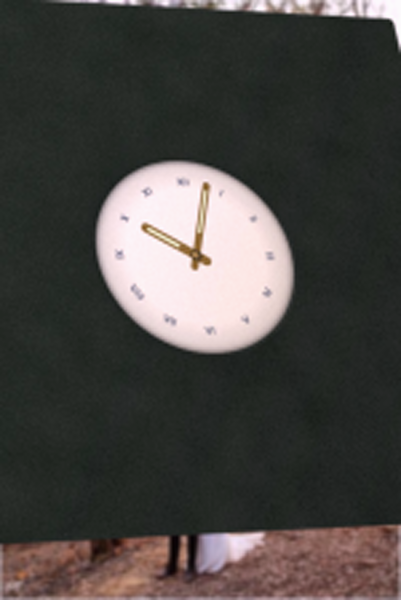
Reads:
h=10 m=3
